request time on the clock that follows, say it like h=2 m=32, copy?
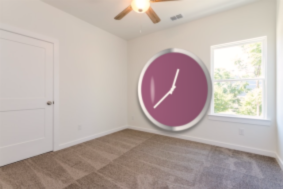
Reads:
h=12 m=38
